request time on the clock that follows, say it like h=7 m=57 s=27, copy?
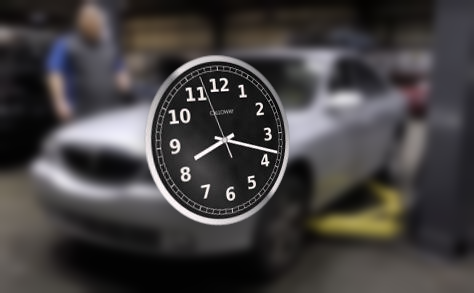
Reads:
h=8 m=17 s=57
